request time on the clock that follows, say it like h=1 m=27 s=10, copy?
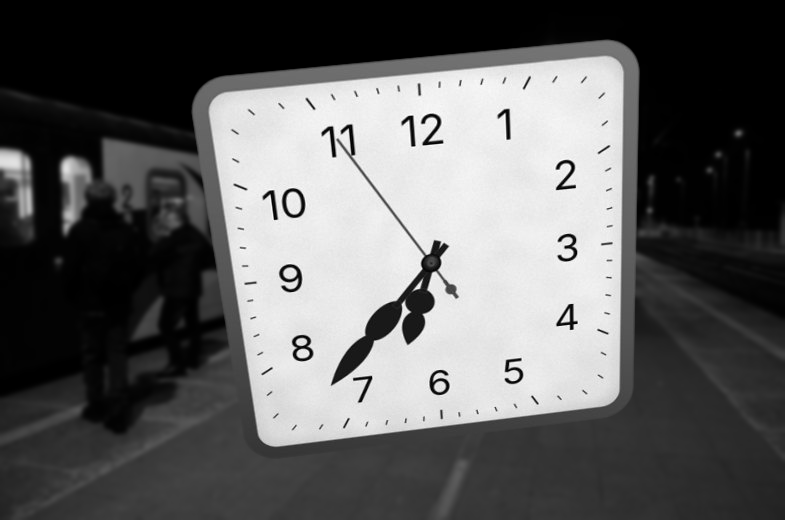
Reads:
h=6 m=36 s=55
